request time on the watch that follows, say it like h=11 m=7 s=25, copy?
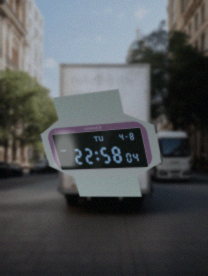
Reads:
h=22 m=58 s=4
